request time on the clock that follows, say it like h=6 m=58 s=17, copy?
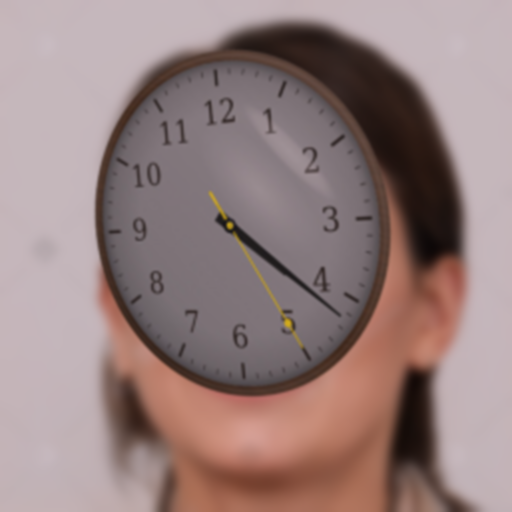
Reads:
h=4 m=21 s=25
